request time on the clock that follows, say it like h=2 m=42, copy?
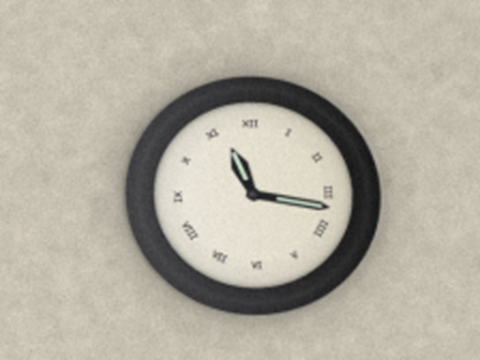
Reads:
h=11 m=17
